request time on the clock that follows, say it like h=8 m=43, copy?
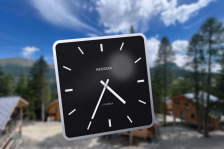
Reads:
h=4 m=35
